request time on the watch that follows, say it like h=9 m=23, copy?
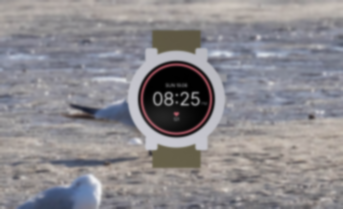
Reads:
h=8 m=25
